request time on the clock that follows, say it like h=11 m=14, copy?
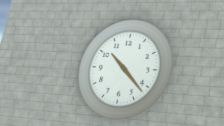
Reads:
h=10 m=22
